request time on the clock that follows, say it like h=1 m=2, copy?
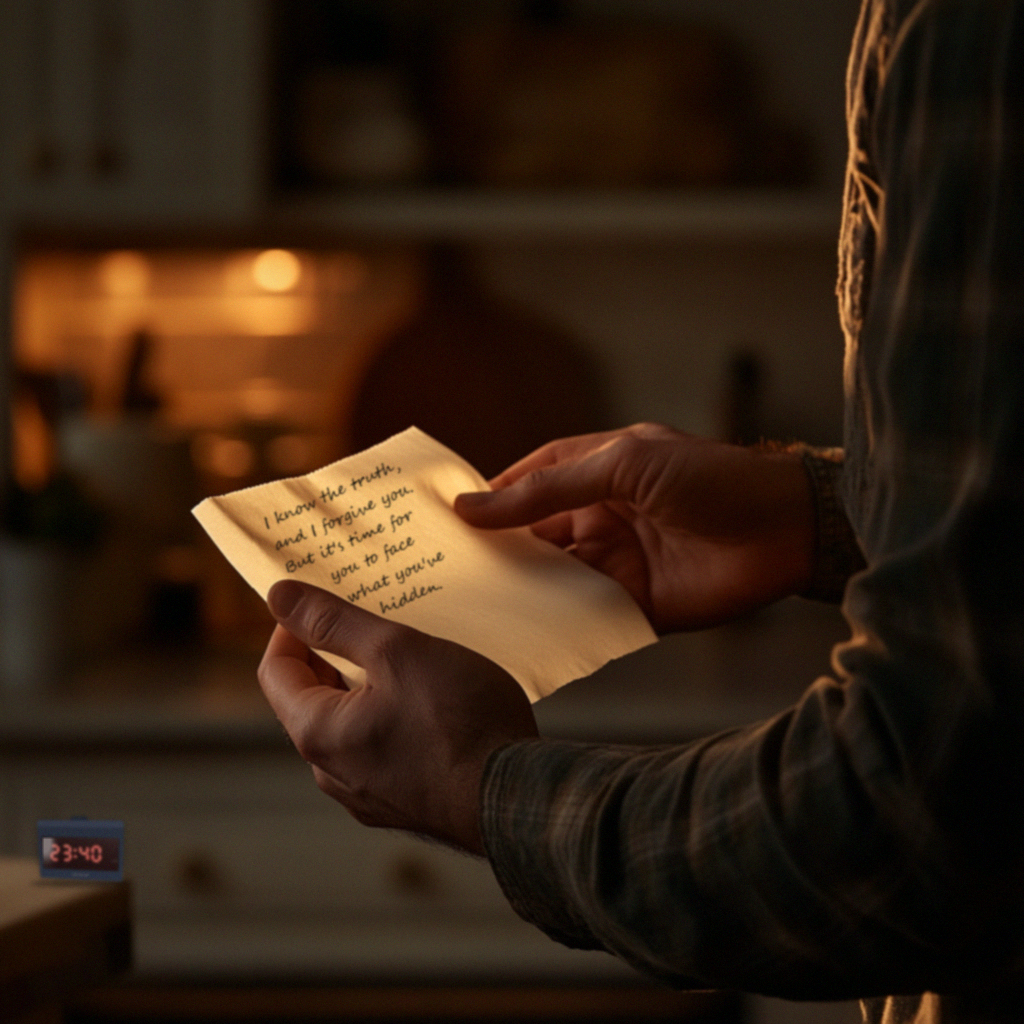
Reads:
h=23 m=40
